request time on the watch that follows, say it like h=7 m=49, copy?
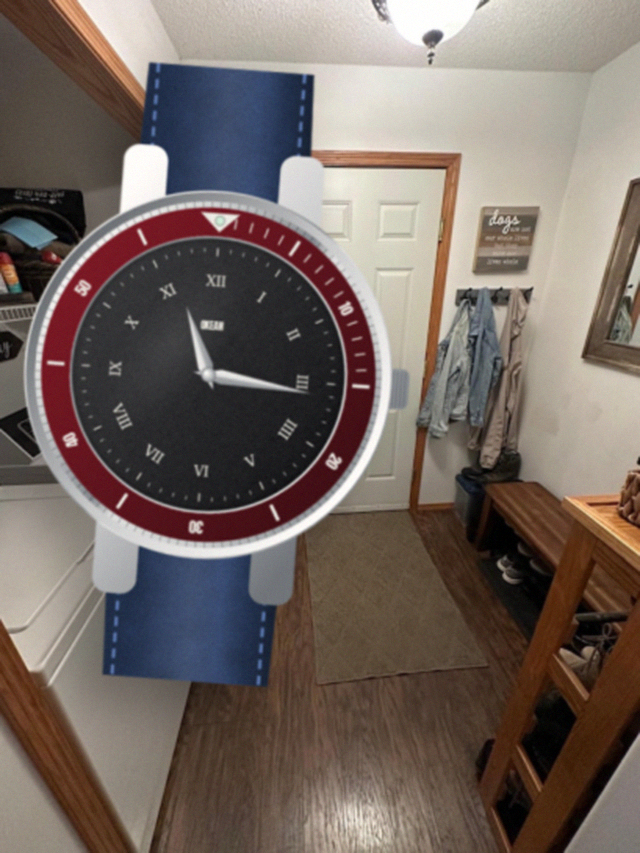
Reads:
h=11 m=16
